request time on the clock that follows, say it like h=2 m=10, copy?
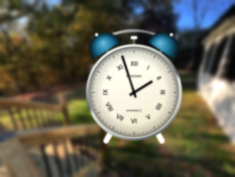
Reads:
h=1 m=57
